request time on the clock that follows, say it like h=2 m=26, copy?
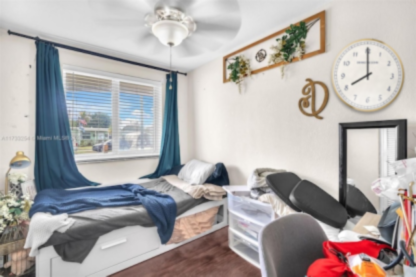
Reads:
h=8 m=0
